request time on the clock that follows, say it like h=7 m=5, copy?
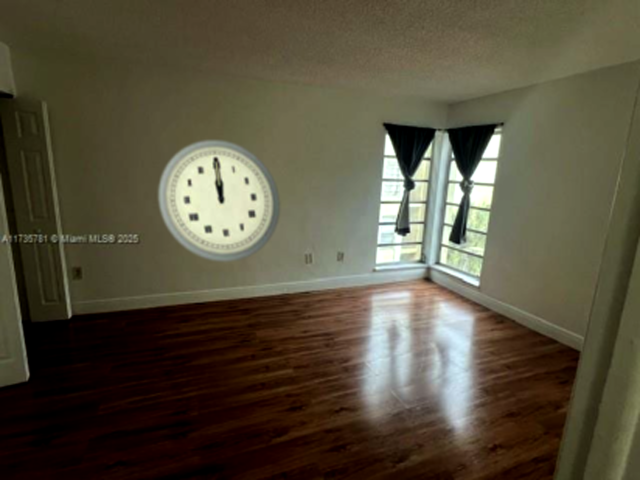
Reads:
h=12 m=0
